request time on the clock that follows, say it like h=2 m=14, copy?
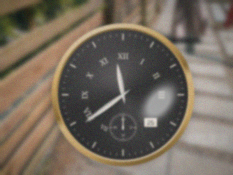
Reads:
h=11 m=39
